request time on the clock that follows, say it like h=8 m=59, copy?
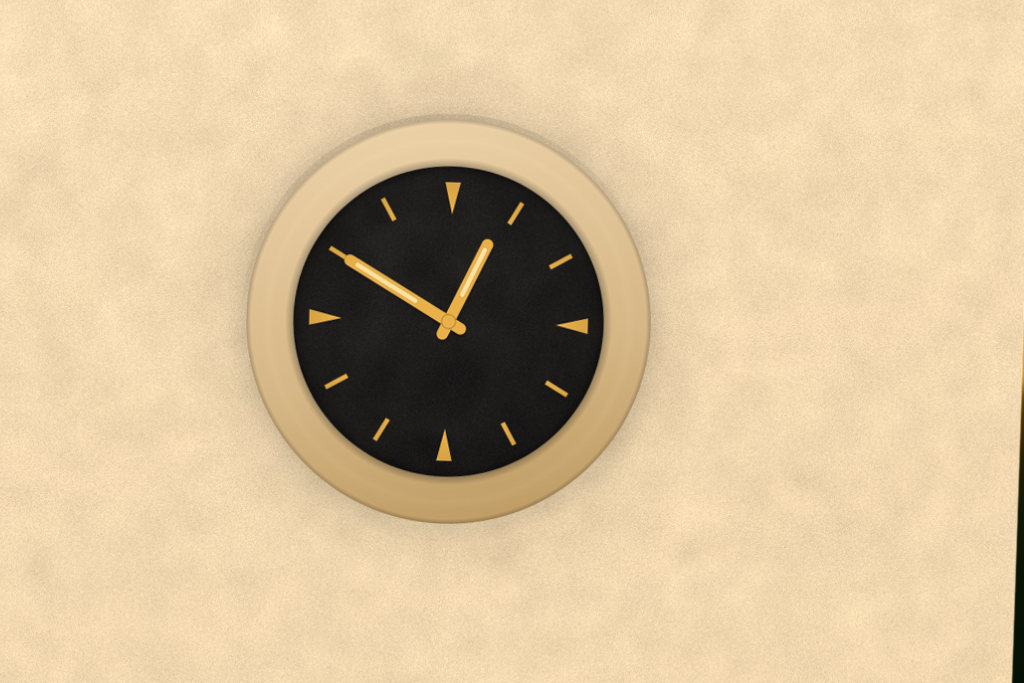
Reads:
h=12 m=50
